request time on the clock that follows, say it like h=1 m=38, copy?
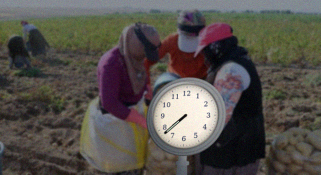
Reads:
h=7 m=38
